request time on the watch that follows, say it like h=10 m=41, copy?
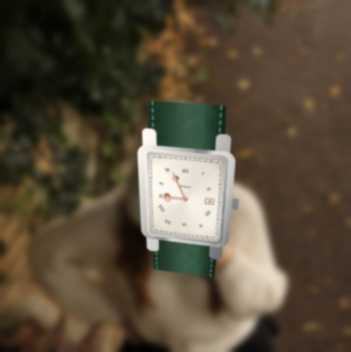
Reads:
h=8 m=56
